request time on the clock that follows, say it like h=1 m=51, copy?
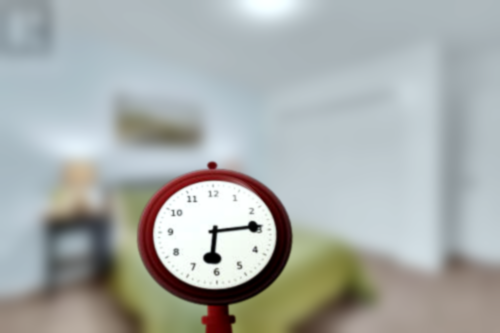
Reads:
h=6 m=14
